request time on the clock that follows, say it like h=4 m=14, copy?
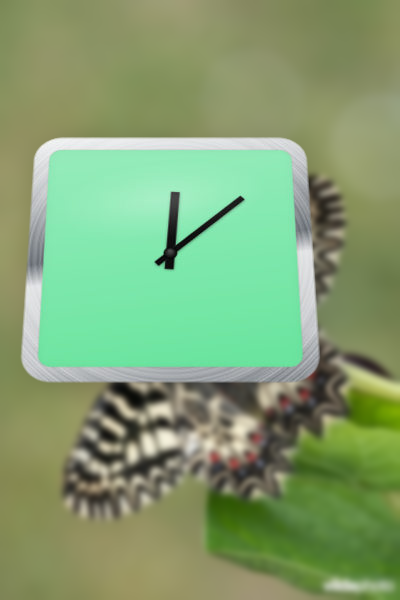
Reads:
h=12 m=8
